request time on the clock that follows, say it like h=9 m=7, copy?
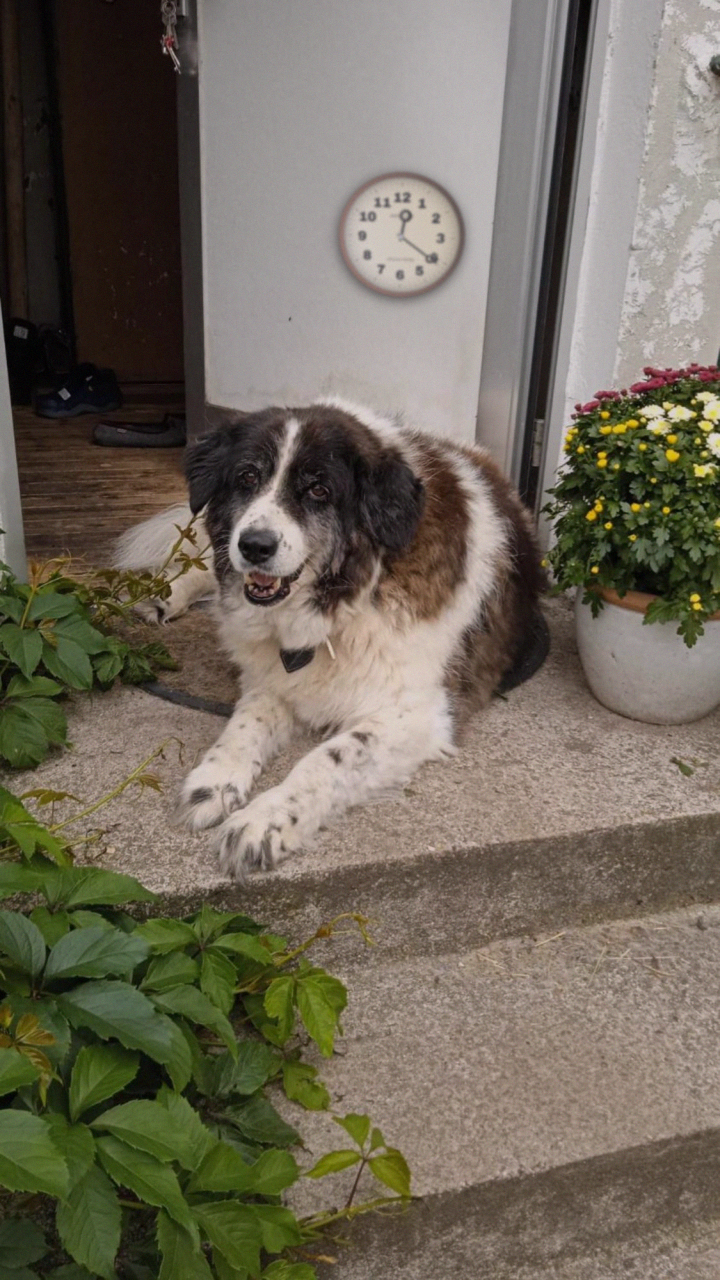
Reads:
h=12 m=21
